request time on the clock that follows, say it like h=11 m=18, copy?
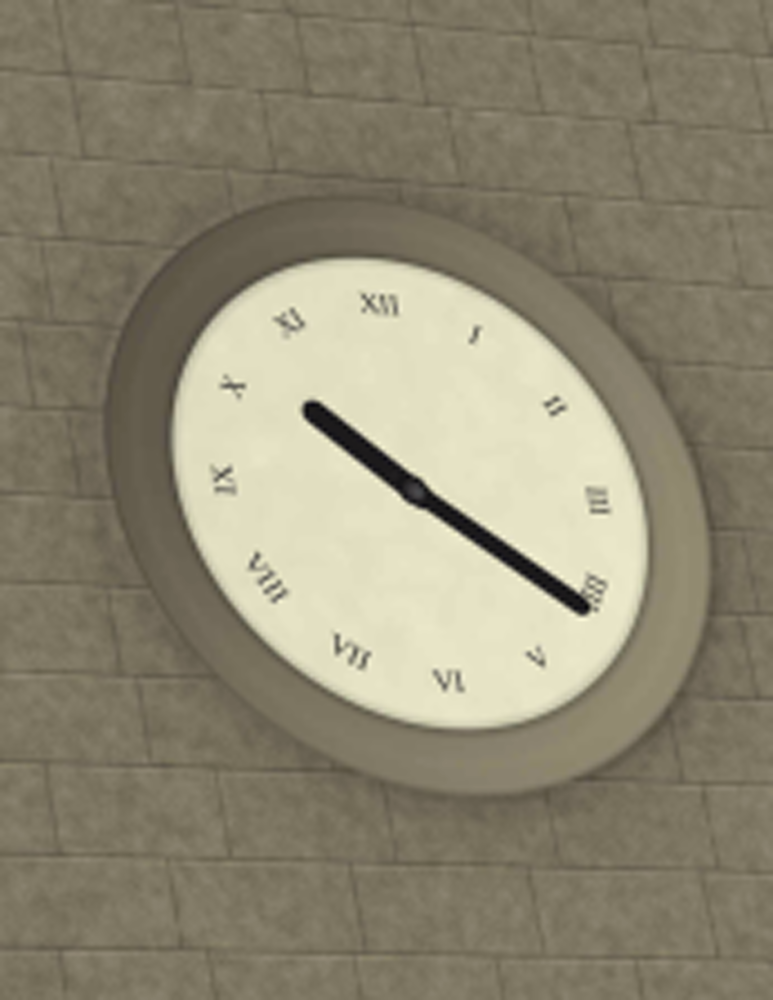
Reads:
h=10 m=21
